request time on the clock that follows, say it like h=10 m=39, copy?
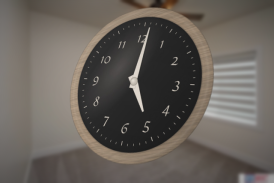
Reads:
h=5 m=1
